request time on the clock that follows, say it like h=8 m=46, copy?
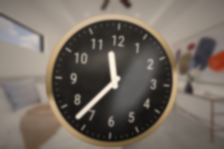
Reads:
h=11 m=37
